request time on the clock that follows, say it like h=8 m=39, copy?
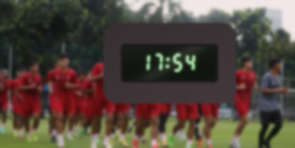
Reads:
h=17 m=54
